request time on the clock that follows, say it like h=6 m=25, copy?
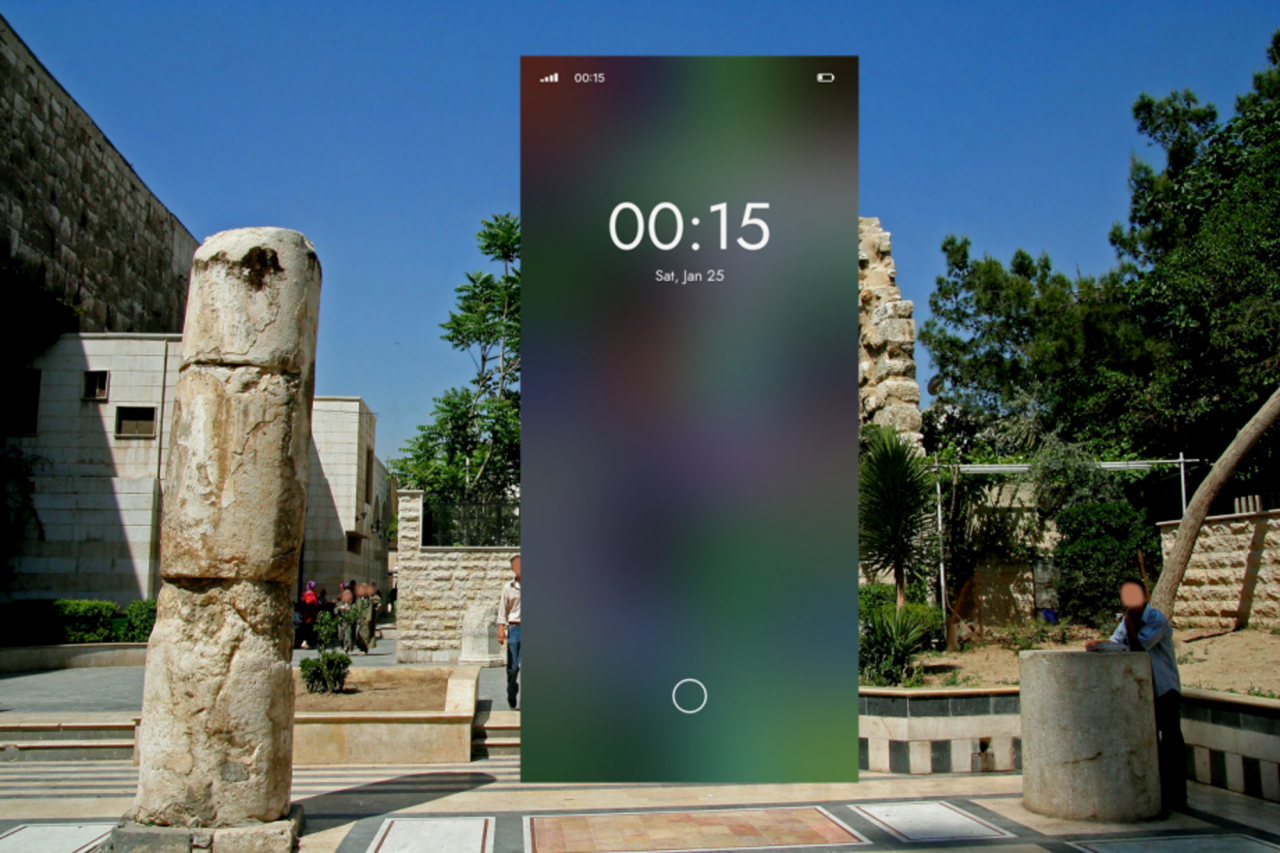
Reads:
h=0 m=15
